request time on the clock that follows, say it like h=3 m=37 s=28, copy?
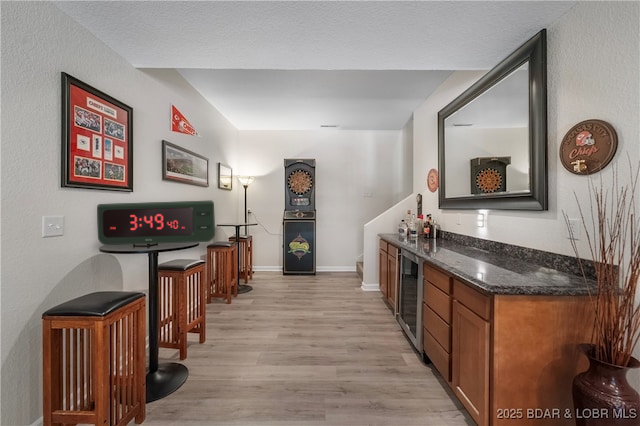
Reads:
h=3 m=49 s=40
